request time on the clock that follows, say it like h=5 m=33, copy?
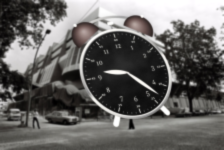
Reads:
h=9 m=23
